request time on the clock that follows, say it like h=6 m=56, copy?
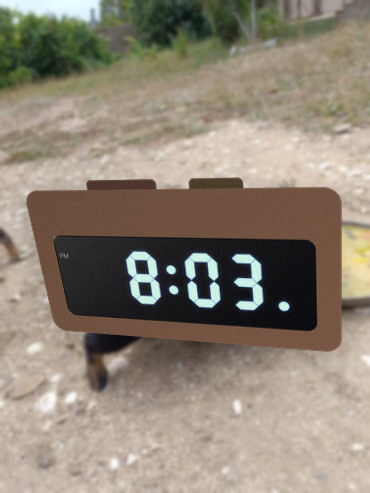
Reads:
h=8 m=3
